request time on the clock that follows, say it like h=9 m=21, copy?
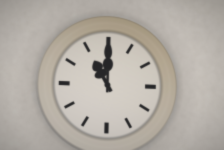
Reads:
h=11 m=0
